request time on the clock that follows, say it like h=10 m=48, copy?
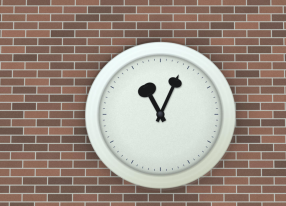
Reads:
h=11 m=4
